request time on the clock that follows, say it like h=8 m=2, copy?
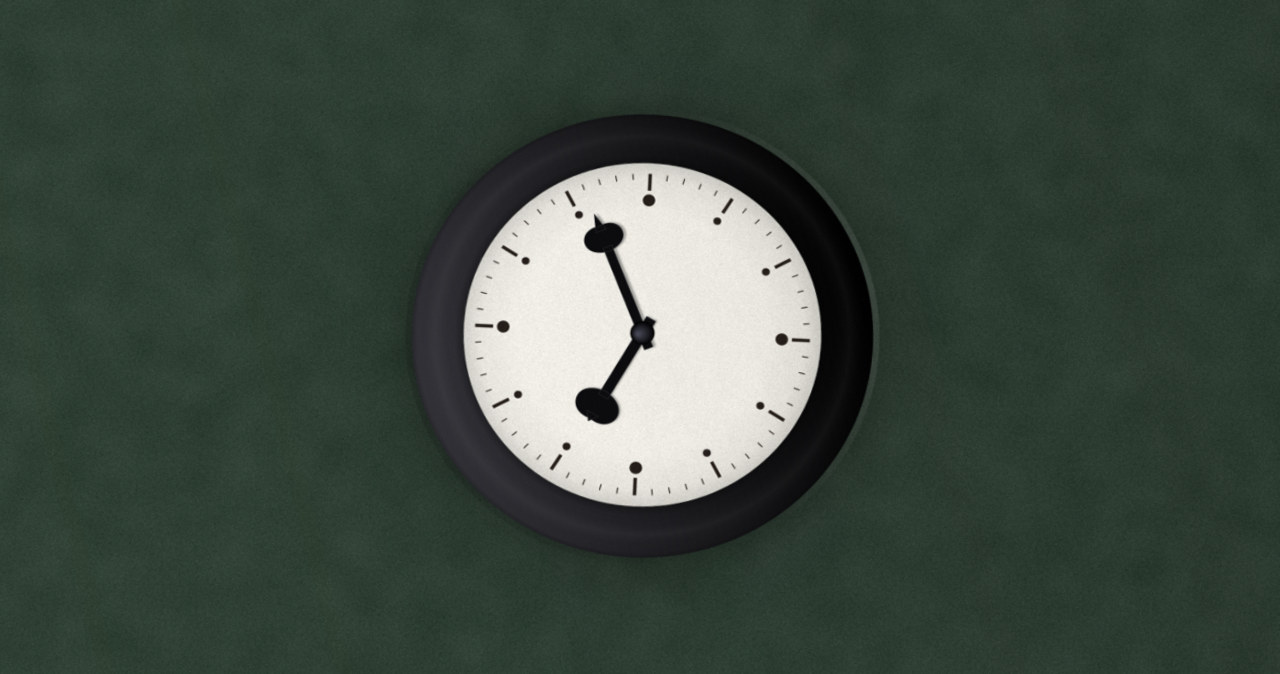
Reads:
h=6 m=56
